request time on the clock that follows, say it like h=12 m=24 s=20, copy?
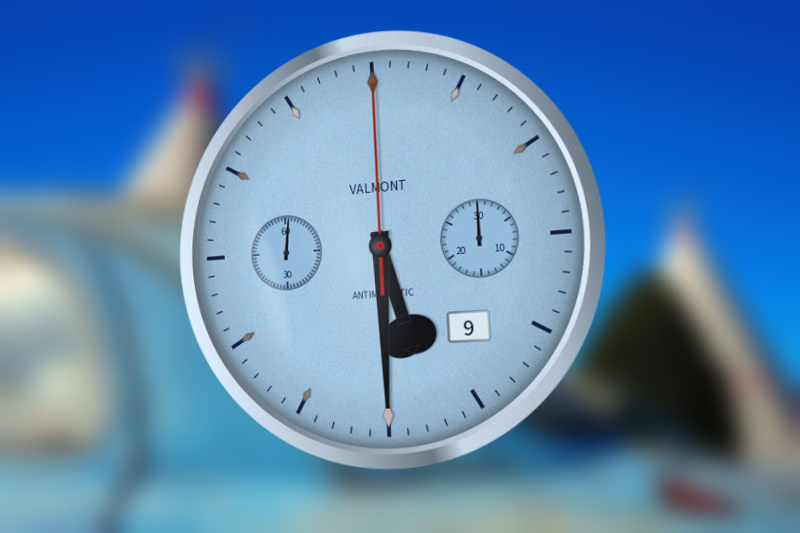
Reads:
h=5 m=30 s=1
